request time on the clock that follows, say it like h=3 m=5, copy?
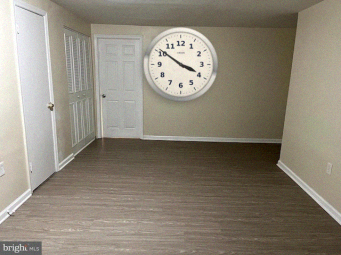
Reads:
h=3 m=51
